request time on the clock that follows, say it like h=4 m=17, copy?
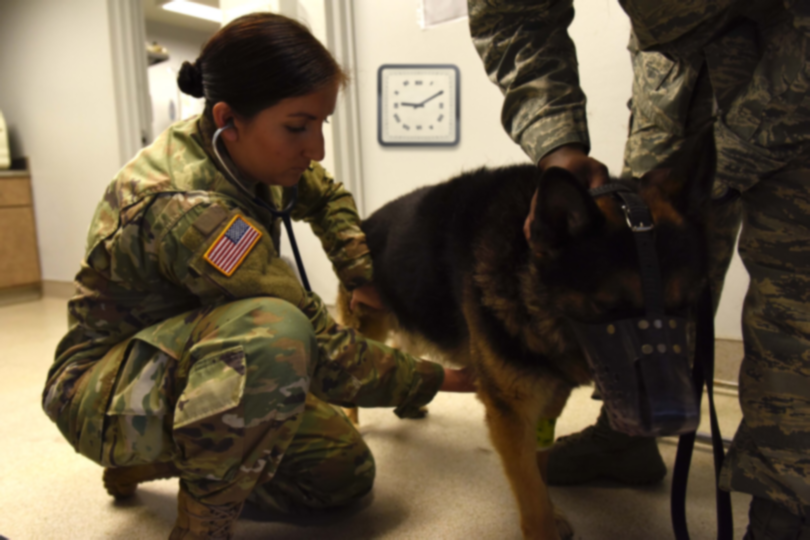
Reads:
h=9 m=10
